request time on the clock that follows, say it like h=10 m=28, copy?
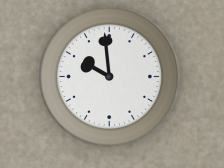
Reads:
h=9 m=59
